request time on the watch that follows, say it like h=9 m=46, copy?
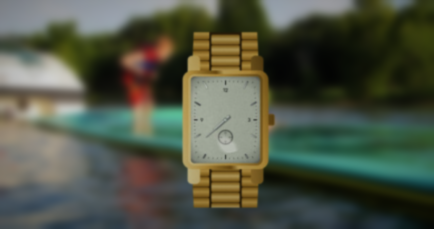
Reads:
h=7 m=38
